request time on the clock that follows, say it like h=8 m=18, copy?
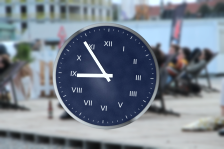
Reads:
h=8 m=54
